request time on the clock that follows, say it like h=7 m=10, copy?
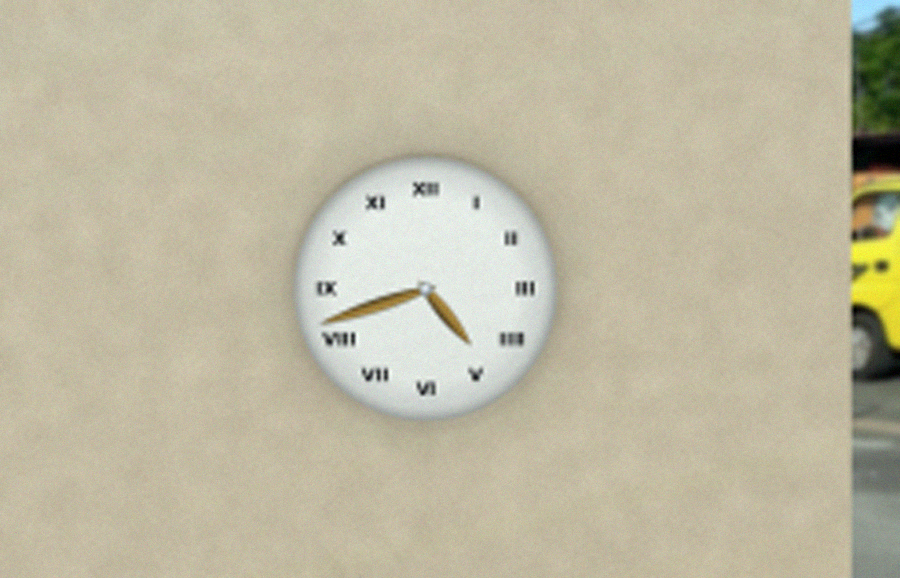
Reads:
h=4 m=42
